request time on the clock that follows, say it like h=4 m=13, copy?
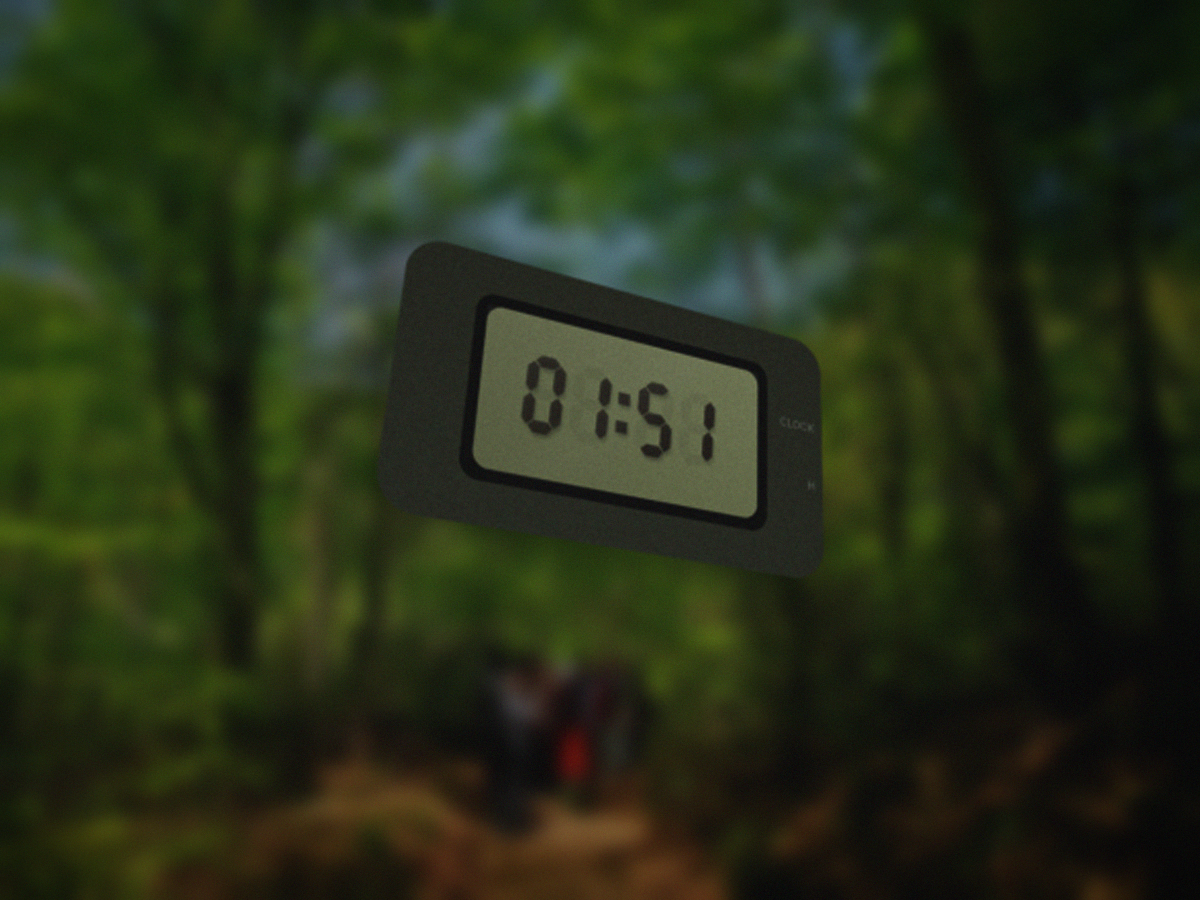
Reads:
h=1 m=51
